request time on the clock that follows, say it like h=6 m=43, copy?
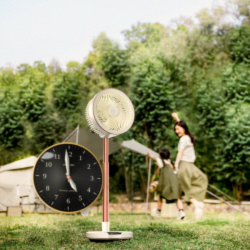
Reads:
h=4 m=59
